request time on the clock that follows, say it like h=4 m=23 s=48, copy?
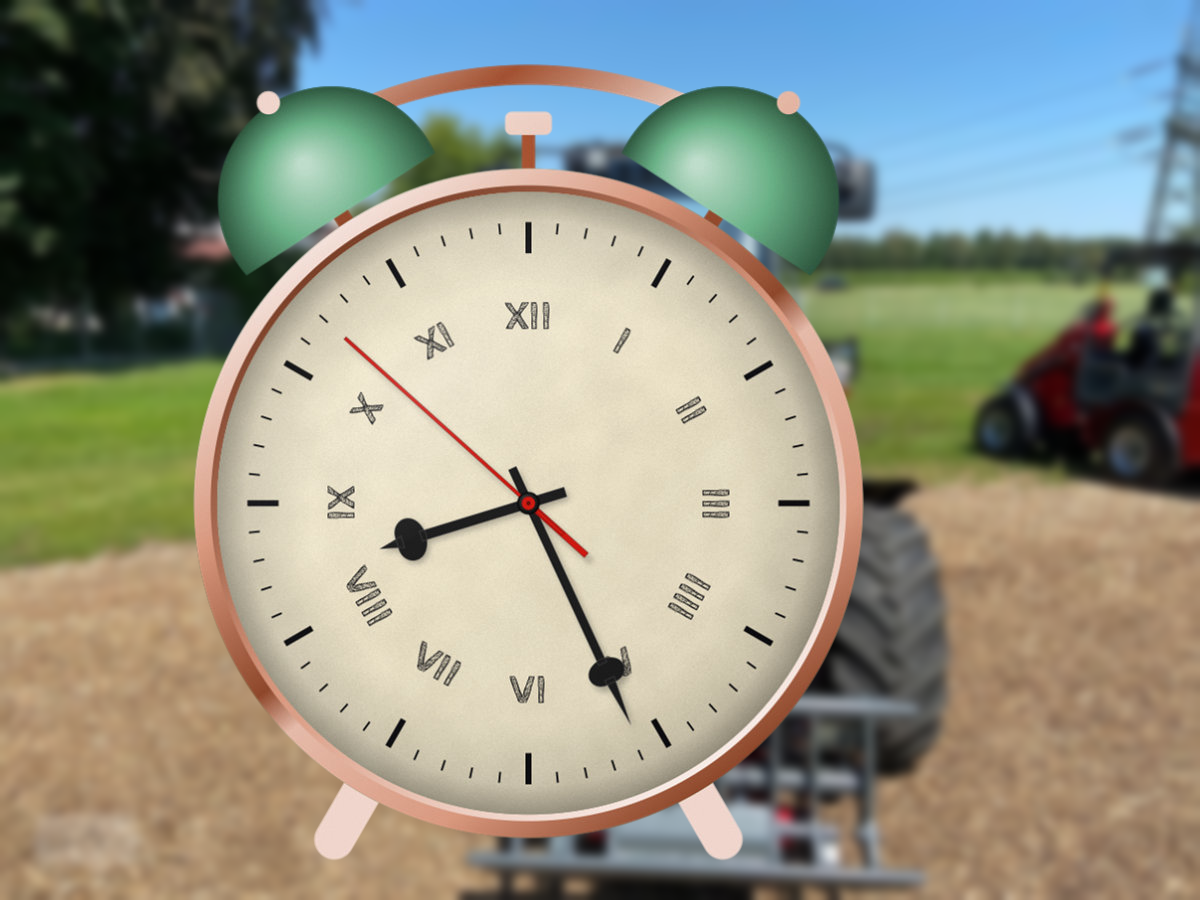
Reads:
h=8 m=25 s=52
